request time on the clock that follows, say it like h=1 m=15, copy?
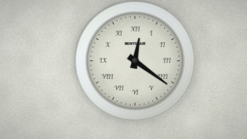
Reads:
h=12 m=21
